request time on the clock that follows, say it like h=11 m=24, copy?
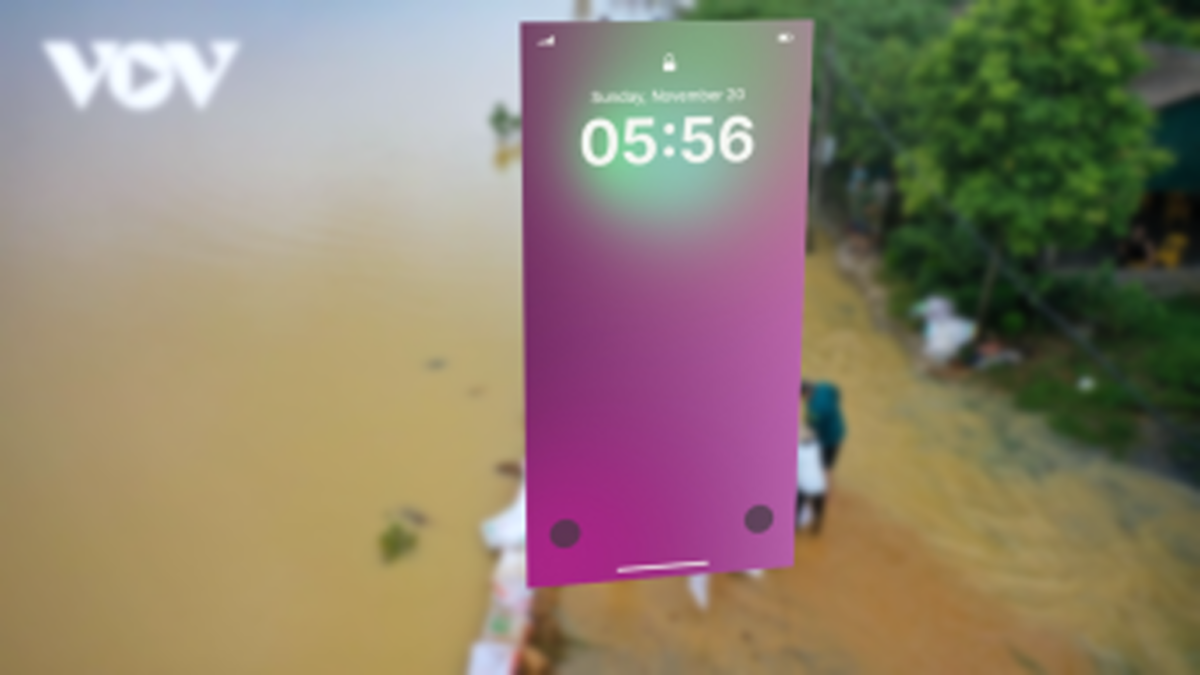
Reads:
h=5 m=56
